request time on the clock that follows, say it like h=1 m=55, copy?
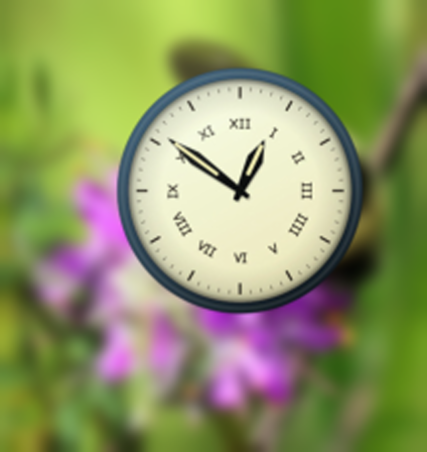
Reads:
h=12 m=51
